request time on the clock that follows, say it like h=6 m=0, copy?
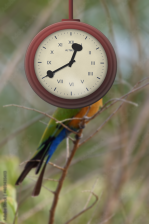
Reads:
h=12 m=40
